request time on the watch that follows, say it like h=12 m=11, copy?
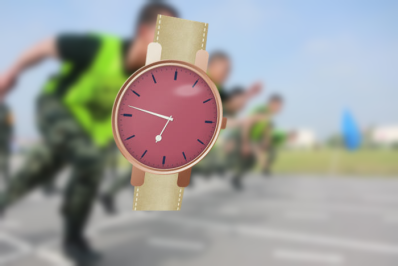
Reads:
h=6 m=47
